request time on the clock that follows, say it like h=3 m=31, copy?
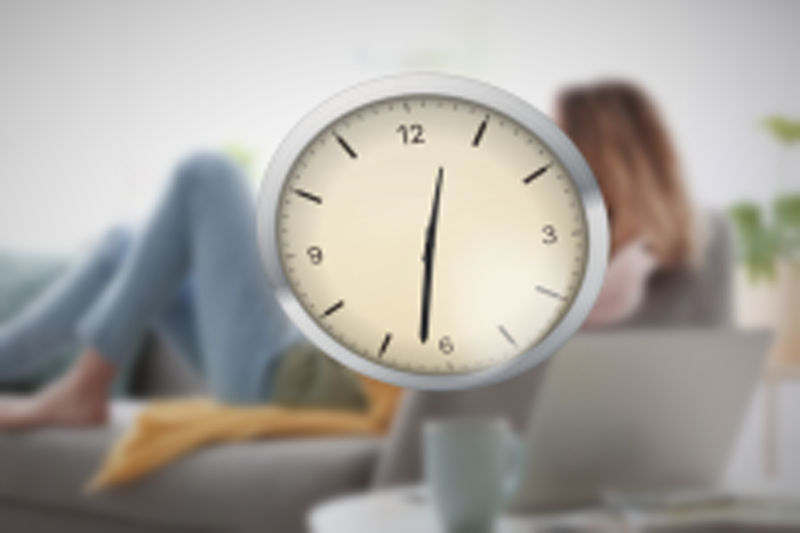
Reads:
h=12 m=32
